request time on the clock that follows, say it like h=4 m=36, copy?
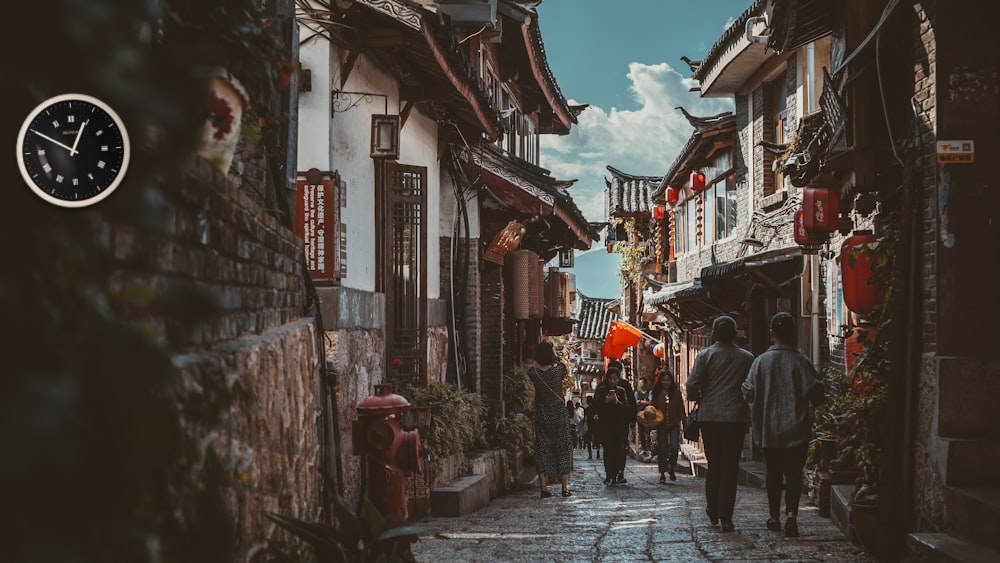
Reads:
h=12 m=50
